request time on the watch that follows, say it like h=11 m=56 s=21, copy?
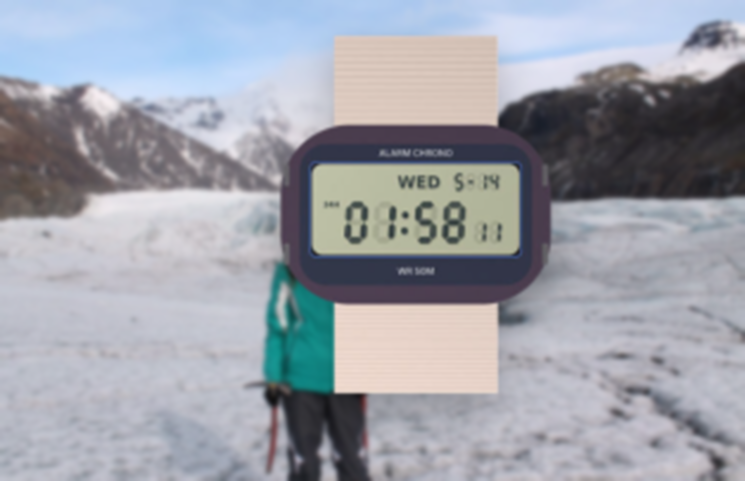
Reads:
h=1 m=58 s=11
